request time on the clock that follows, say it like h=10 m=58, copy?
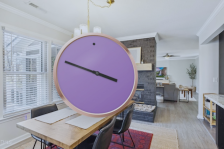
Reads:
h=3 m=49
